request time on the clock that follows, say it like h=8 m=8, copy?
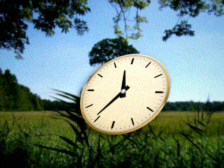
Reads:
h=11 m=36
